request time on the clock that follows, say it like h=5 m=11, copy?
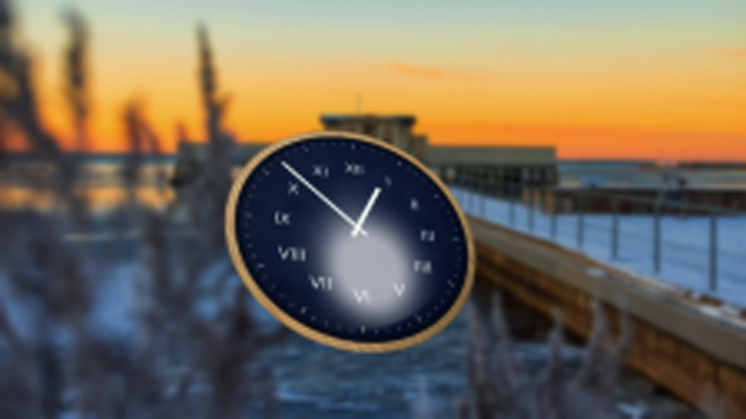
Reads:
h=12 m=52
